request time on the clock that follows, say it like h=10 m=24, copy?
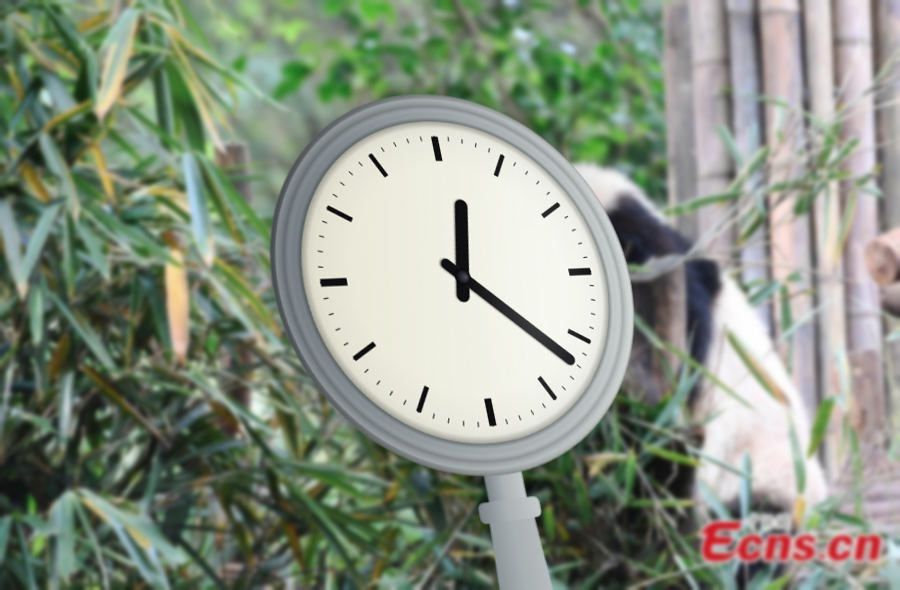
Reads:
h=12 m=22
